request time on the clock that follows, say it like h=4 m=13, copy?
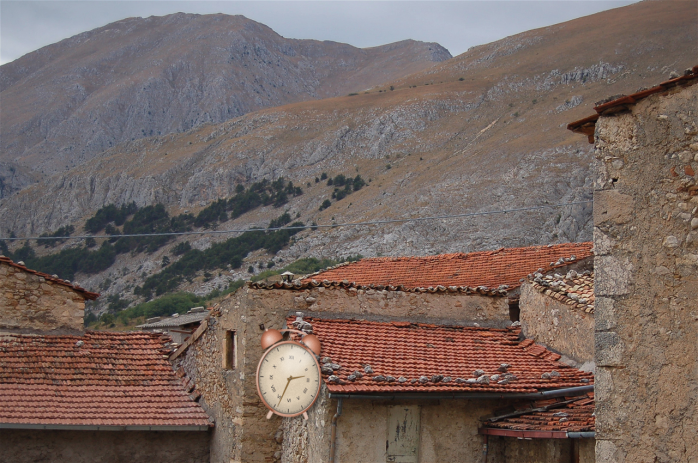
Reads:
h=2 m=34
